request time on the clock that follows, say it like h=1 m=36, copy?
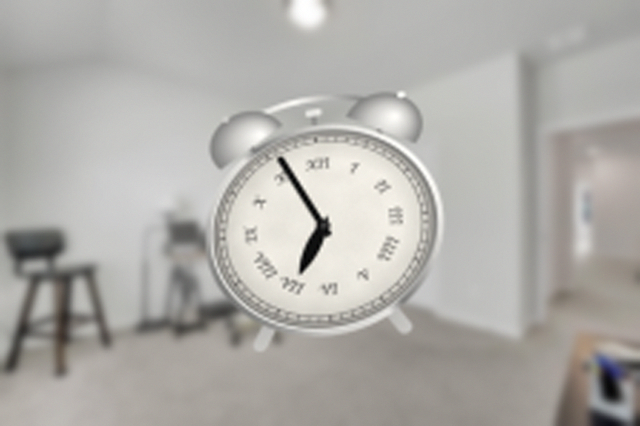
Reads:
h=6 m=56
